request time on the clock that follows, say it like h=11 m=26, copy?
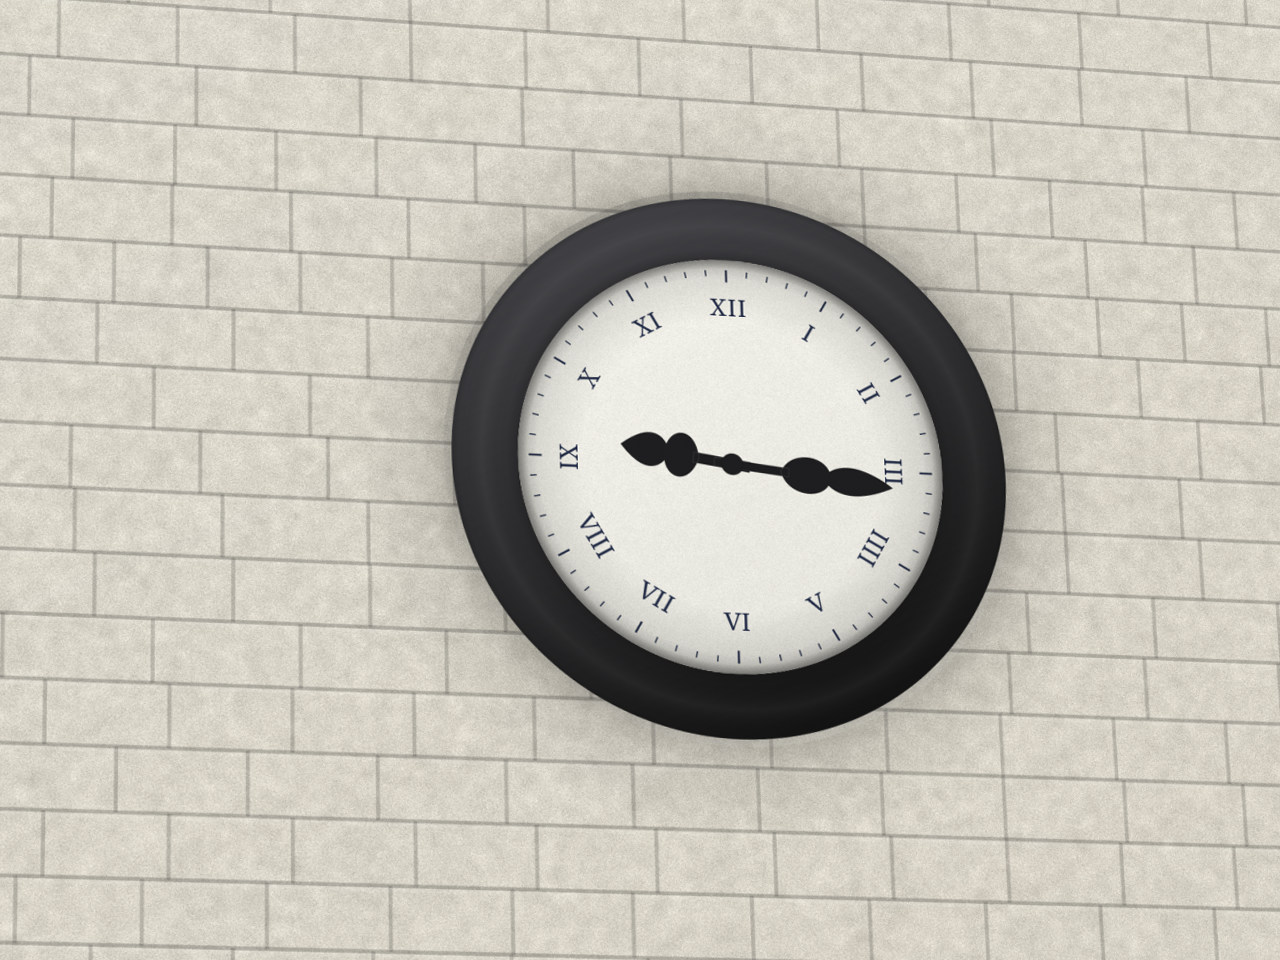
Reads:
h=9 m=16
